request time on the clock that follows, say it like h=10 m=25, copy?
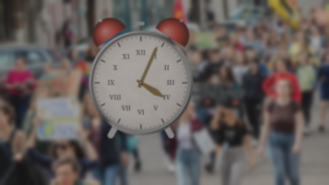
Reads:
h=4 m=4
